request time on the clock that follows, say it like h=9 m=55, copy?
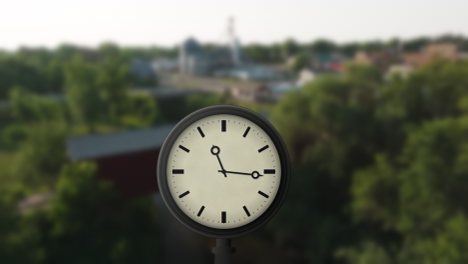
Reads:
h=11 m=16
